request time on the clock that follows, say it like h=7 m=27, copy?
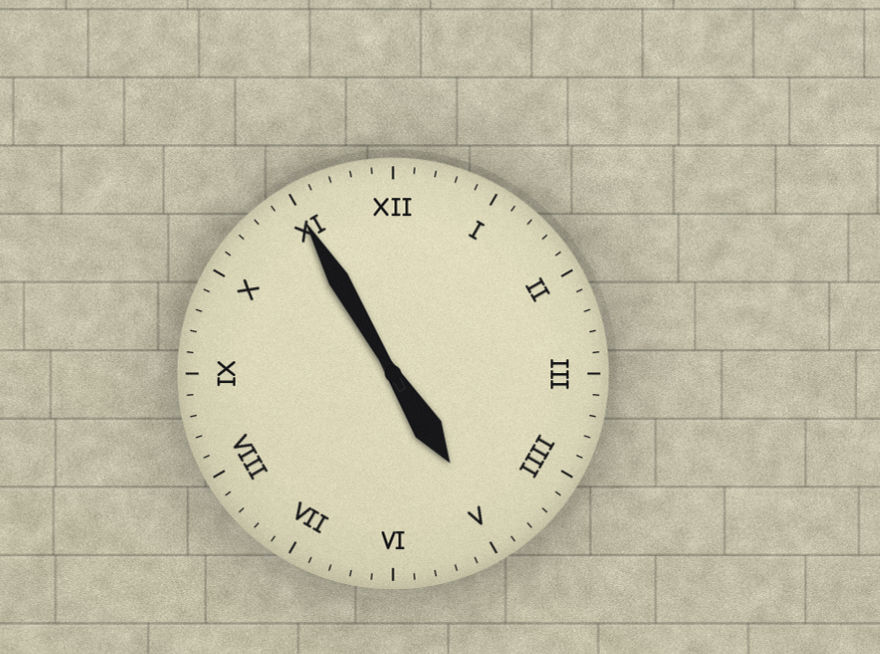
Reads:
h=4 m=55
